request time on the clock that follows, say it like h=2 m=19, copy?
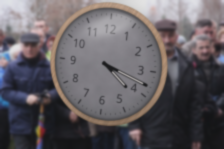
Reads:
h=4 m=18
